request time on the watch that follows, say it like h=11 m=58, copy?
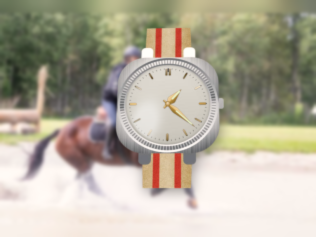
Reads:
h=1 m=22
